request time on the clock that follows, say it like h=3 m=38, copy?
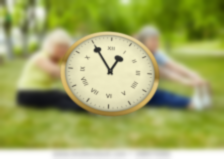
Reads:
h=12 m=55
